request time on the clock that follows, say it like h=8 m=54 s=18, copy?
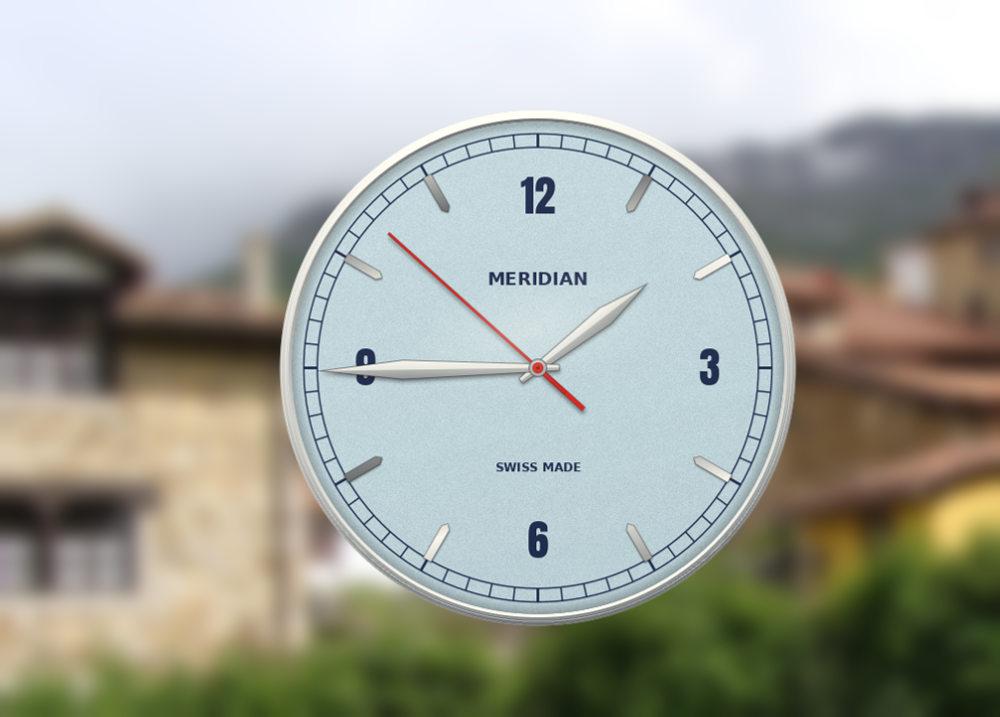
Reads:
h=1 m=44 s=52
